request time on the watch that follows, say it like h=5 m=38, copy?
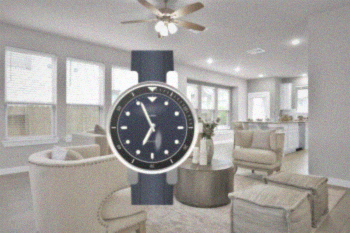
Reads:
h=6 m=56
